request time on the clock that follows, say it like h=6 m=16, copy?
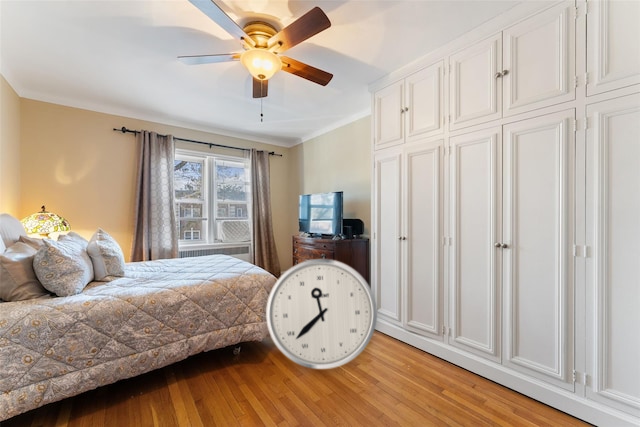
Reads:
h=11 m=38
